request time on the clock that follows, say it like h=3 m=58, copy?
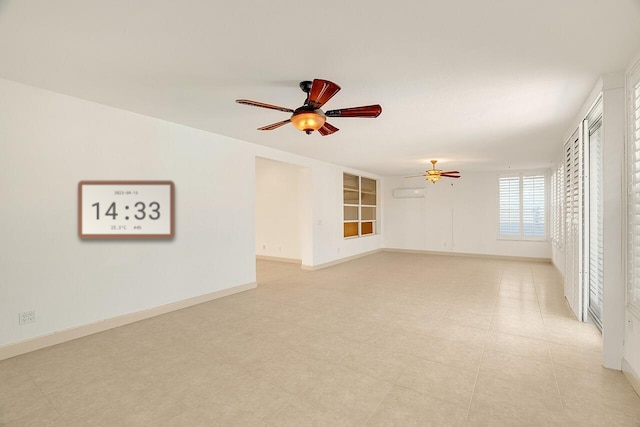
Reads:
h=14 m=33
